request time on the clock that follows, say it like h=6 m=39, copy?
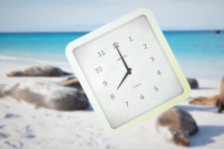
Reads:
h=8 m=0
